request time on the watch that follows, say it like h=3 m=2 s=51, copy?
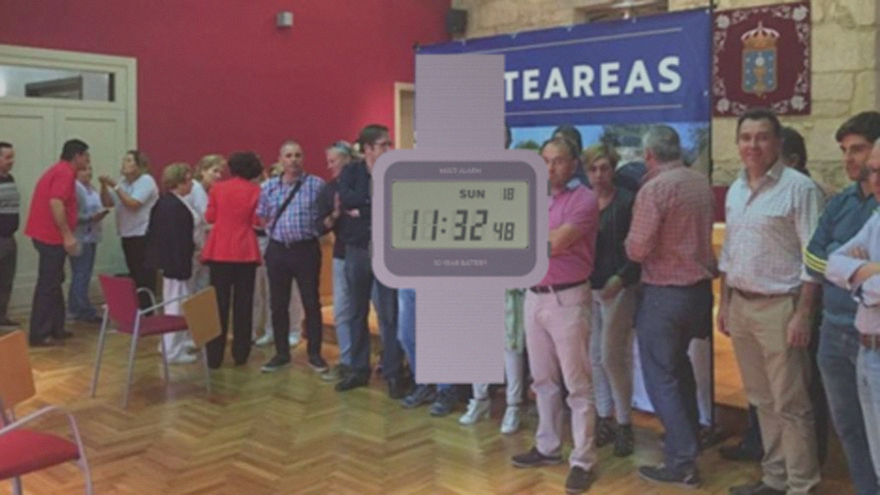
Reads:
h=11 m=32 s=48
